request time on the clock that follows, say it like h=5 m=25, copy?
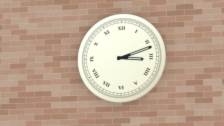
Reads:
h=3 m=12
